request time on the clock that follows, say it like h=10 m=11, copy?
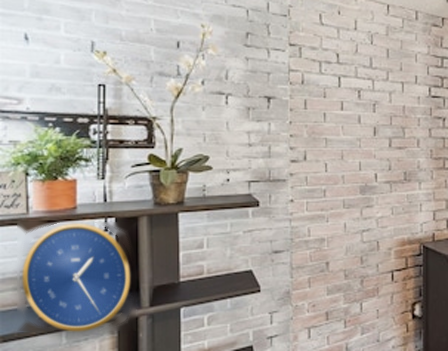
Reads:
h=1 m=25
